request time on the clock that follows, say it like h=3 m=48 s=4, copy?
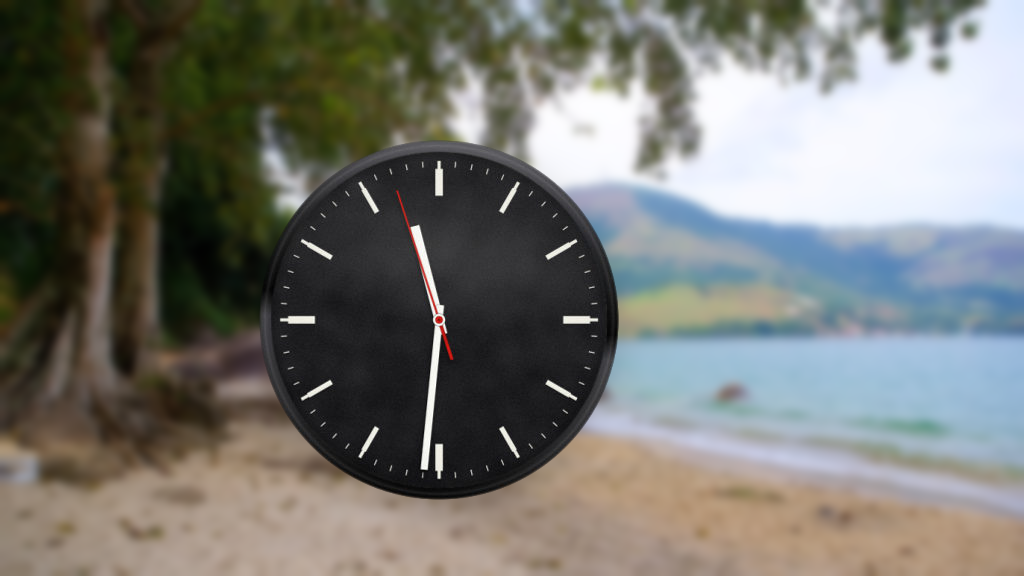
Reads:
h=11 m=30 s=57
